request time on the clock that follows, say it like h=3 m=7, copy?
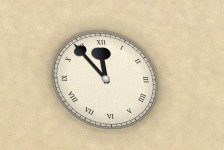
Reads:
h=11 m=54
